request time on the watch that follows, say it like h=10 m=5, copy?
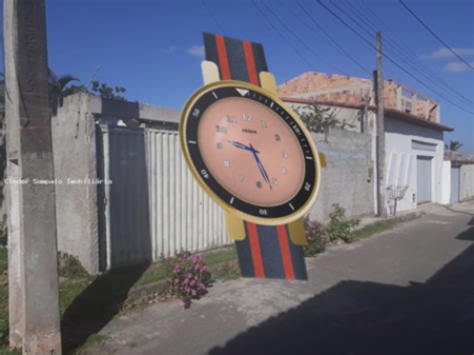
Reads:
h=9 m=27
